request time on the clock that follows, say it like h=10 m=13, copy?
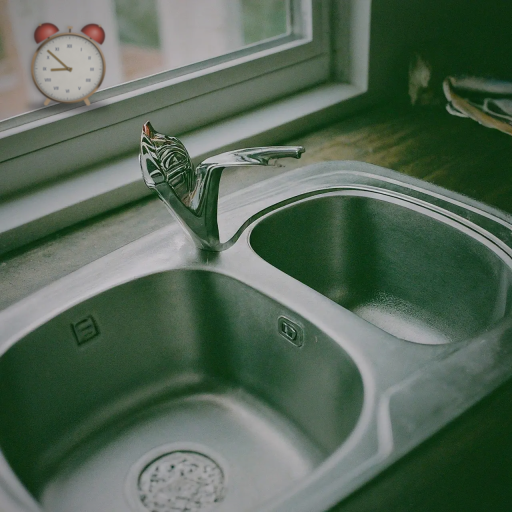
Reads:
h=8 m=52
